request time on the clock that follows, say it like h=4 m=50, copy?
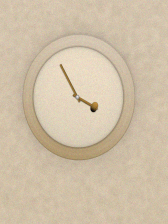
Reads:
h=3 m=55
